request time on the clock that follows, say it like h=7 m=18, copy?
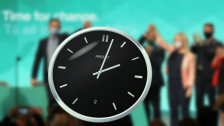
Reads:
h=2 m=2
